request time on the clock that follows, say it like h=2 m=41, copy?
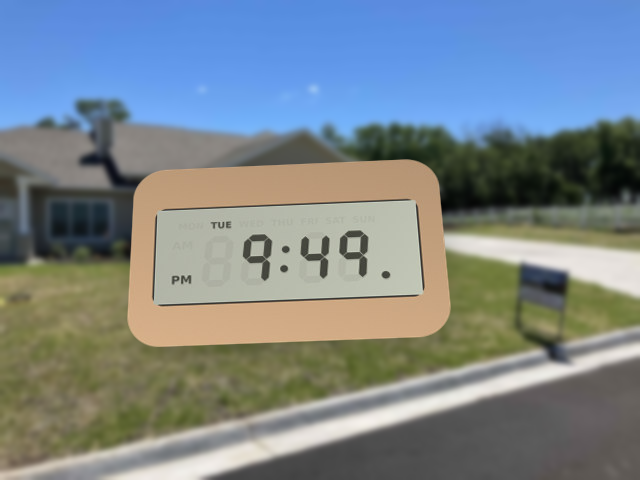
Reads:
h=9 m=49
